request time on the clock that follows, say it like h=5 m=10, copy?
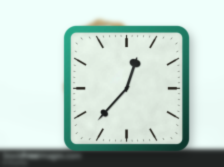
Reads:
h=12 m=37
